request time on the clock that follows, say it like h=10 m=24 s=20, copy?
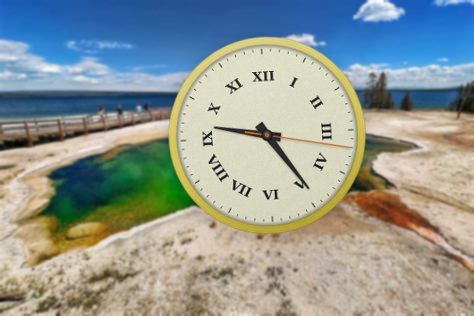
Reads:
h=9 m=24 s=17
